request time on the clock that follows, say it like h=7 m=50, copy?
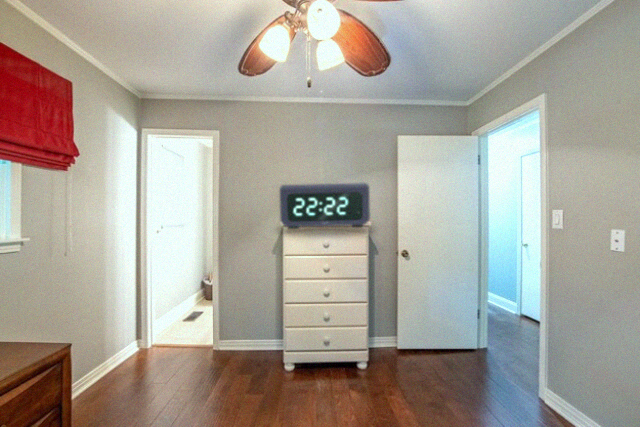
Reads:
h=22 m=22
